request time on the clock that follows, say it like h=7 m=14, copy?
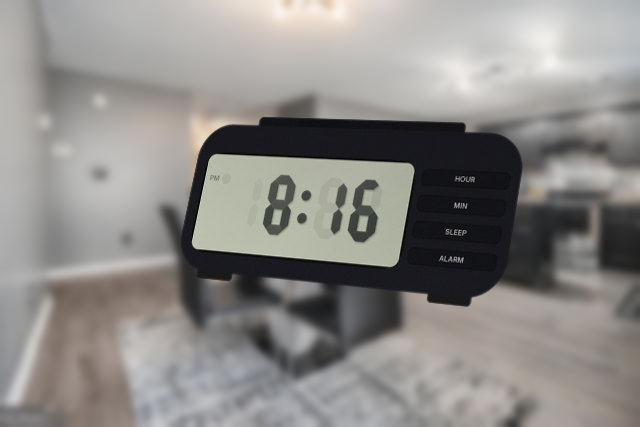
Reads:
h=8 m=16
